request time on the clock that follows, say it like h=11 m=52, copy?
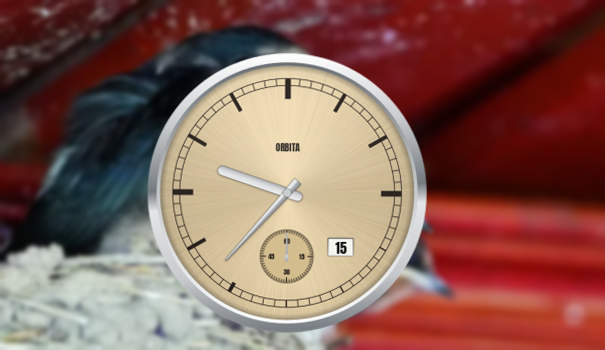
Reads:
h=9 m=37
